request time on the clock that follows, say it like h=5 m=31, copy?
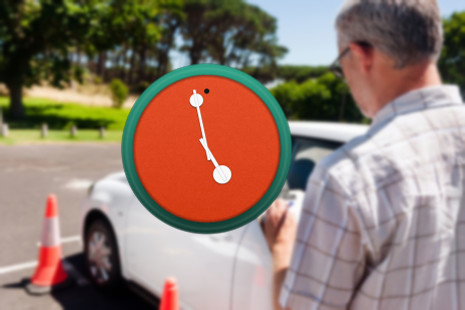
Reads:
h=4 m=58
